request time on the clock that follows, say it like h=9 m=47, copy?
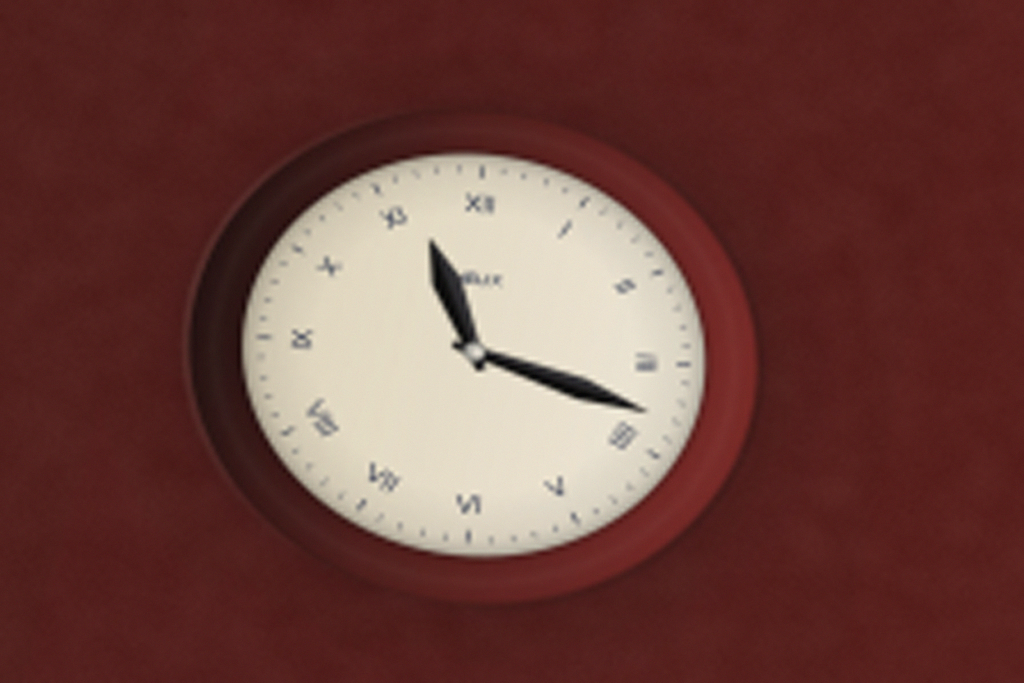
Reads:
h=11 m=18
